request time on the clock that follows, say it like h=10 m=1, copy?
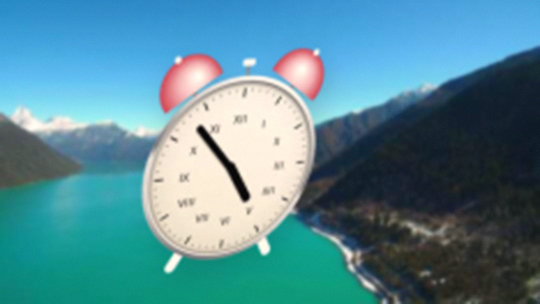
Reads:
h=4 m=53
